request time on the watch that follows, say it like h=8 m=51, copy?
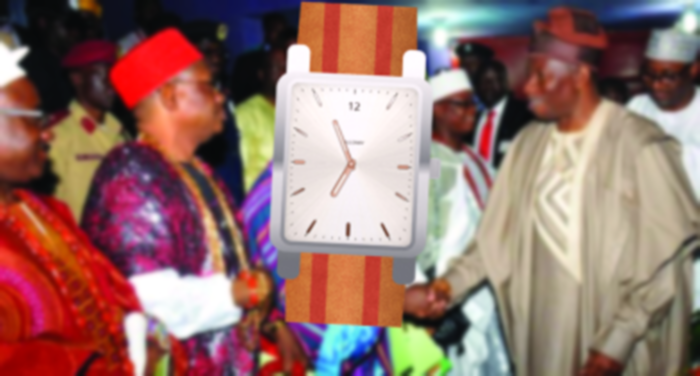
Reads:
h=6 m=56
